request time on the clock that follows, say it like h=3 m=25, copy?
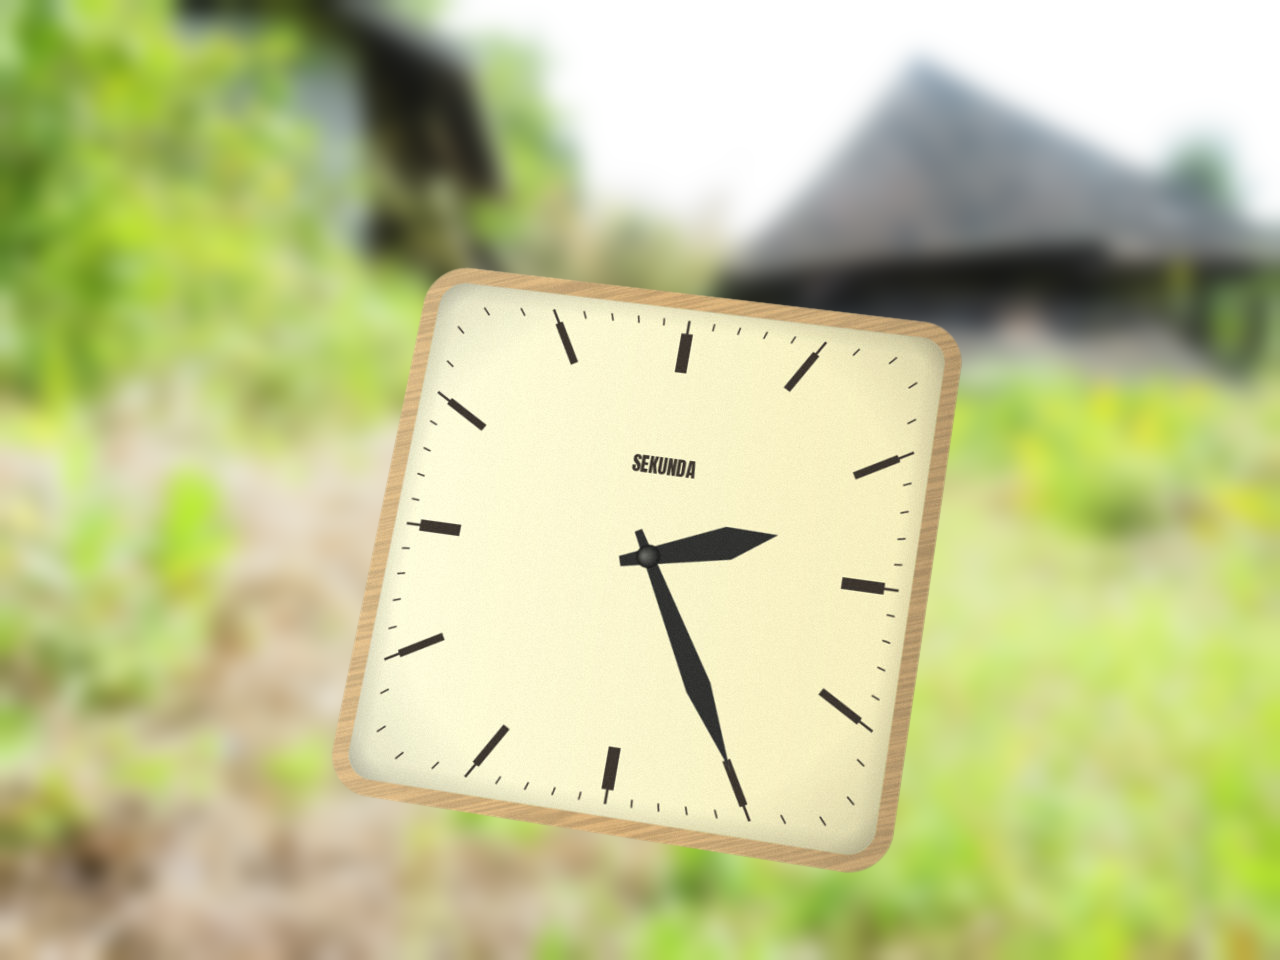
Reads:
h=2 m=25
